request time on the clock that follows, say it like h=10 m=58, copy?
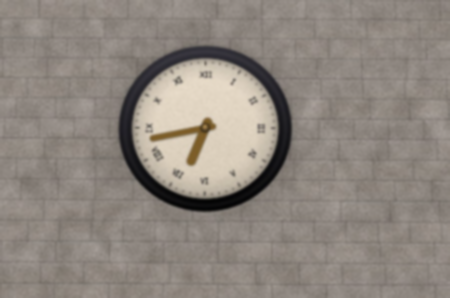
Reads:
h=6 m=43
